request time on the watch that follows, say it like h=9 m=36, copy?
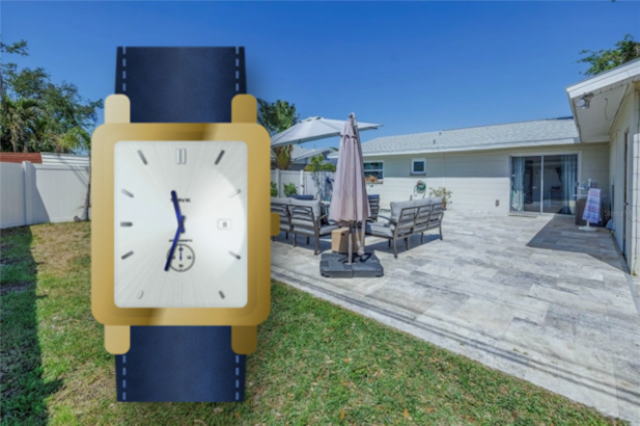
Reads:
h=11 m=33
